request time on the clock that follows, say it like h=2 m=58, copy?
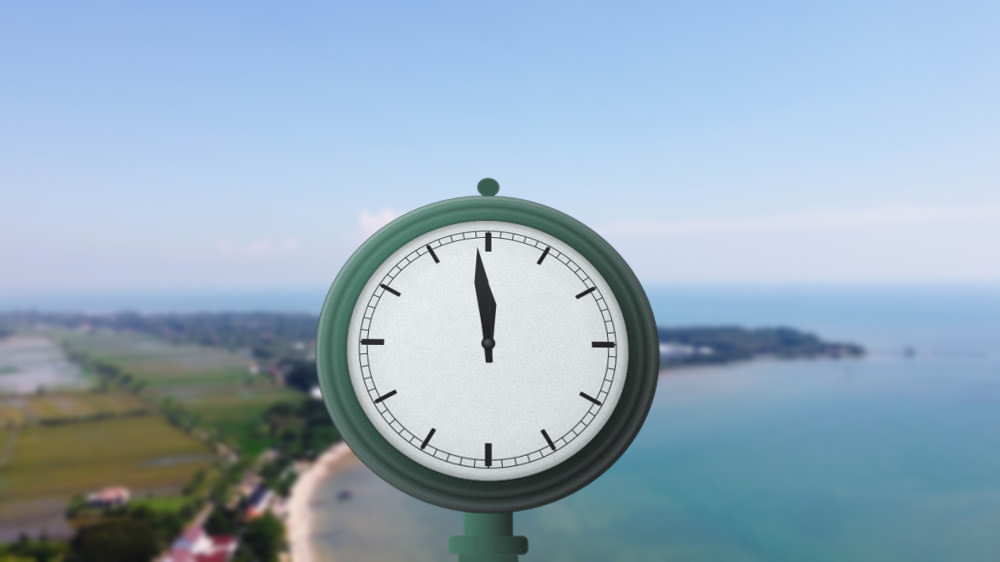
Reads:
h=11 m=59
